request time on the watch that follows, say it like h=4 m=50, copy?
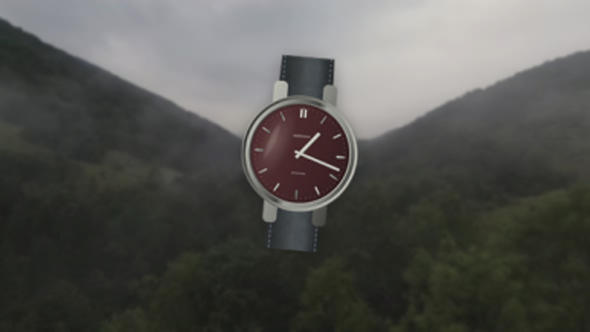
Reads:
h=1 m=18
